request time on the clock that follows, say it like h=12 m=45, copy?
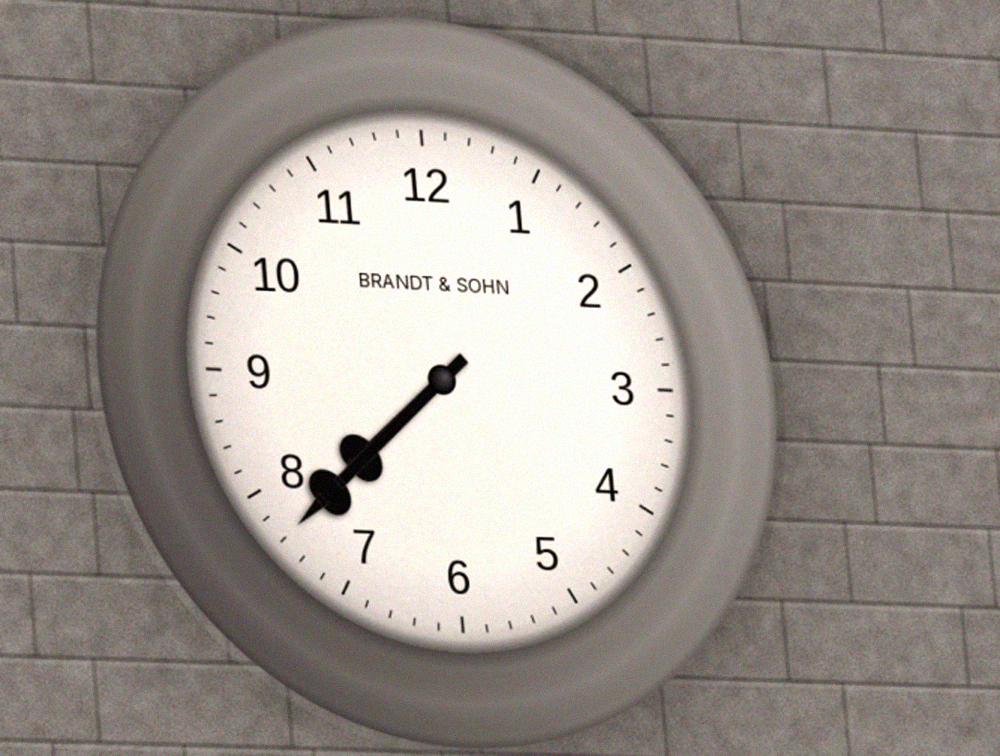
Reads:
h=7 m=38
